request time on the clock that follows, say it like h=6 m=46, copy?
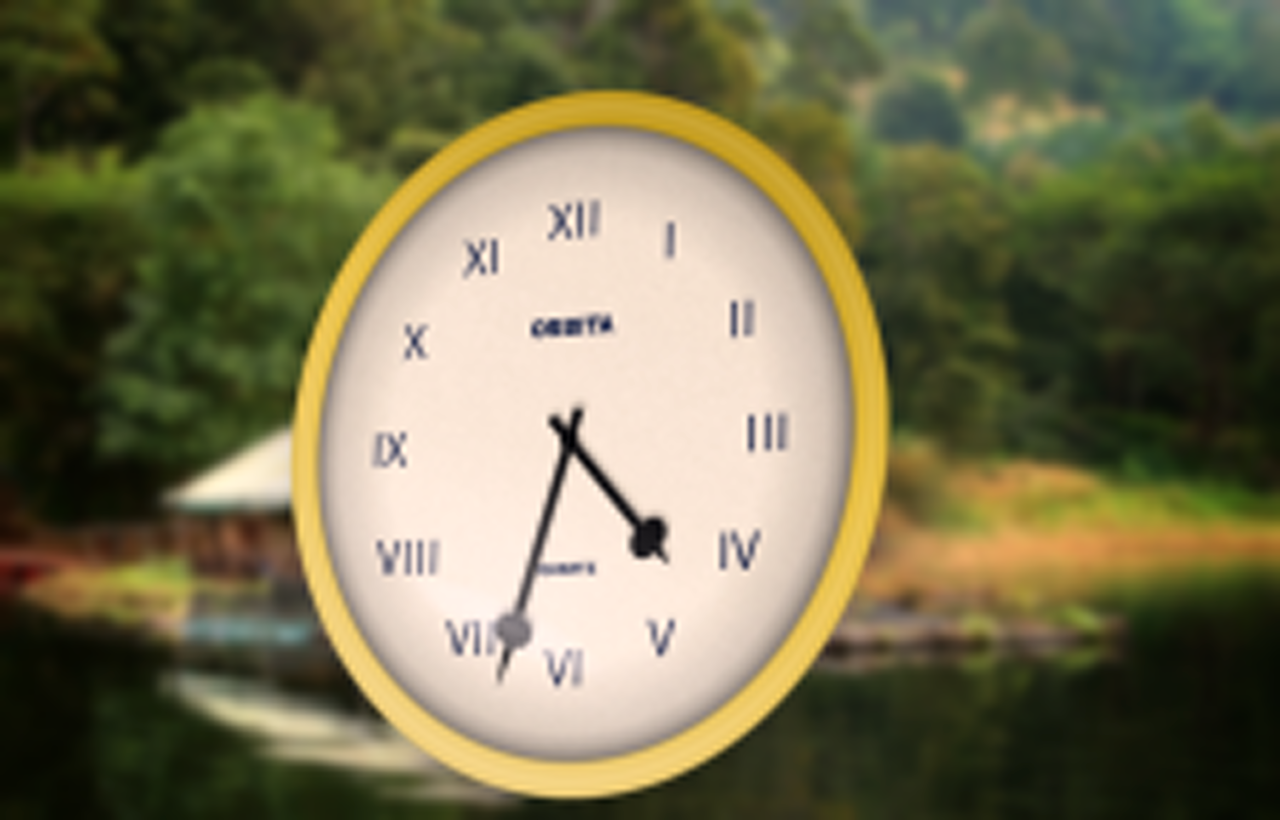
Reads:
h=4 m=33
